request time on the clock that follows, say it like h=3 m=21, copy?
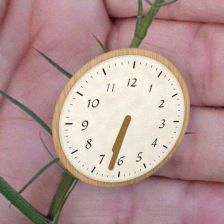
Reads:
h=6 m=32
